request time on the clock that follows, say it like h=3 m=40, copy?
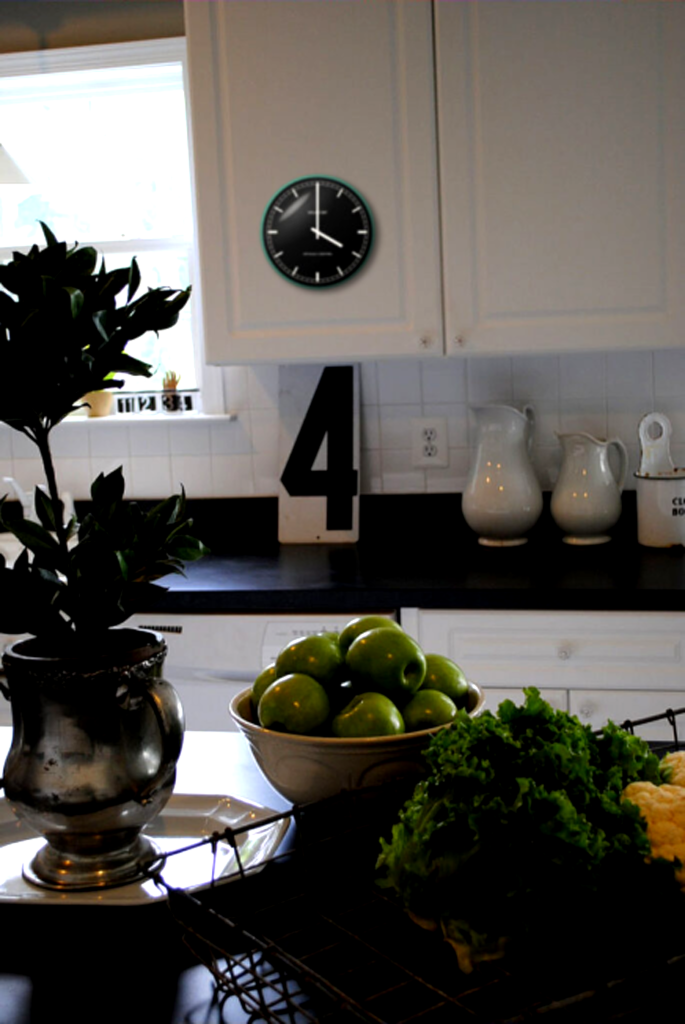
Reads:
h=4 m=0
